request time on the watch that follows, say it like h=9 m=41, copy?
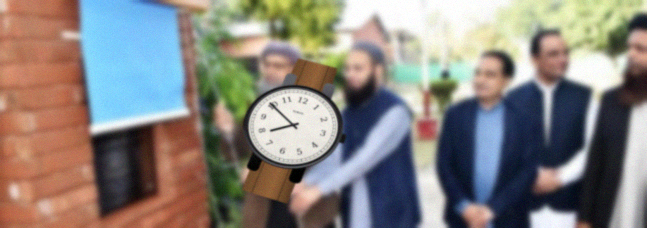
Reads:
h=7 m=50
